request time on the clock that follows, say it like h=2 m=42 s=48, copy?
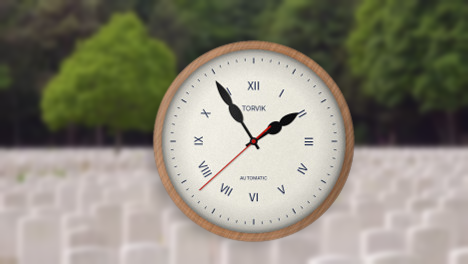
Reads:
h=1 m=54 s=38
